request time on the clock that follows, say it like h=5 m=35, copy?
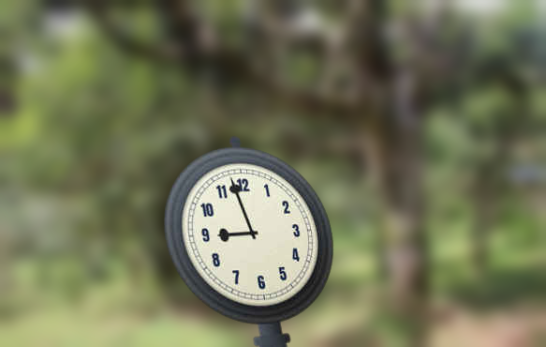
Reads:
h=8 m=58
